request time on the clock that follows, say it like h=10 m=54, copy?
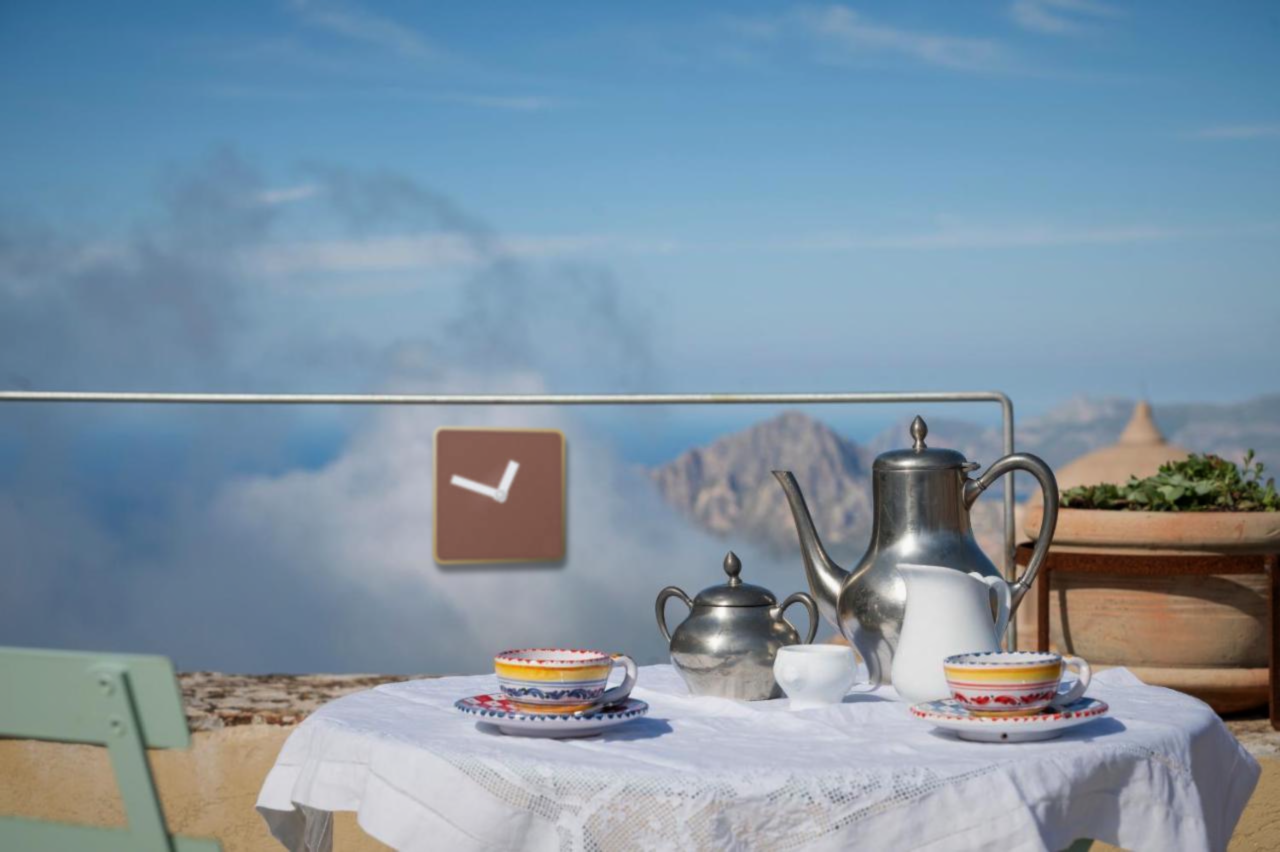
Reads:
h=12 m=48
